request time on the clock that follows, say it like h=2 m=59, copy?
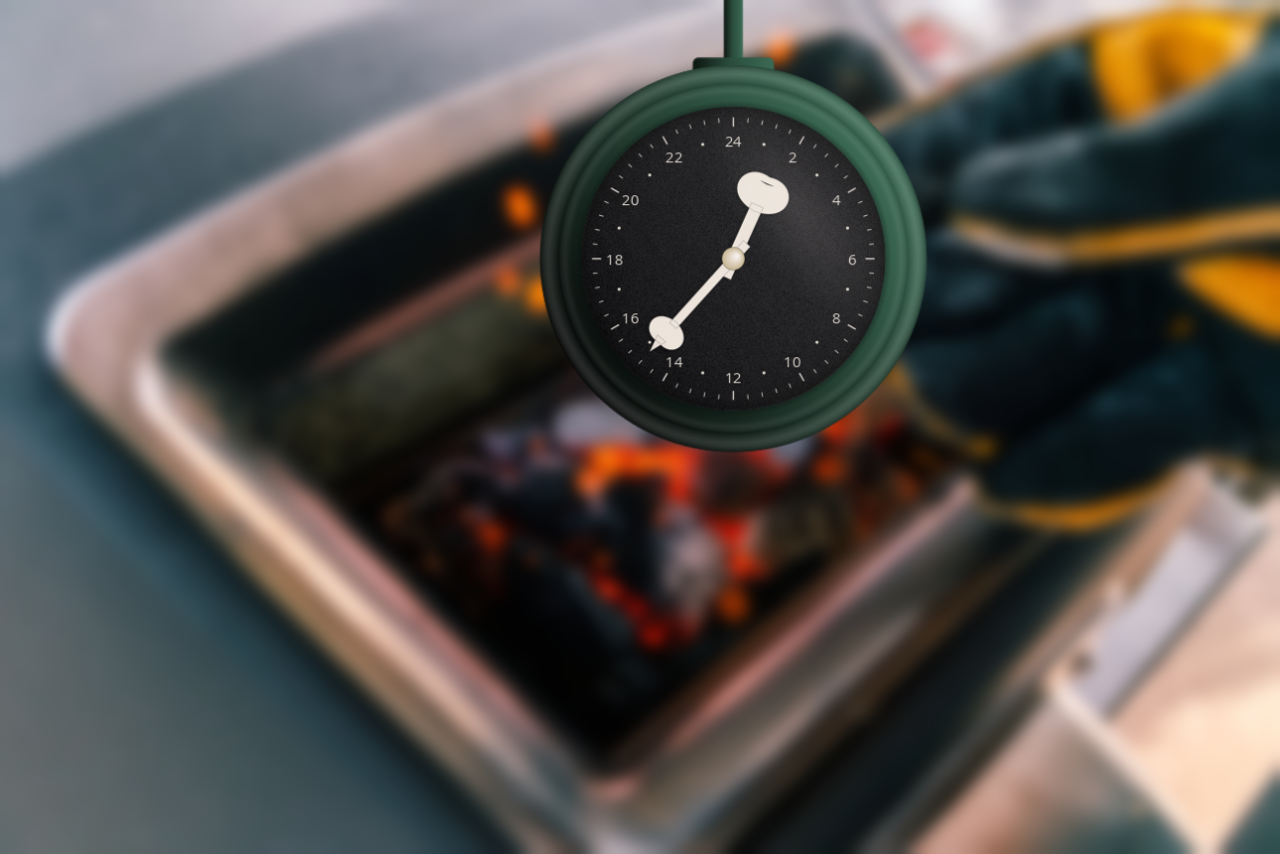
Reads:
h=1 m=37
